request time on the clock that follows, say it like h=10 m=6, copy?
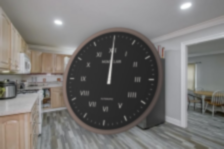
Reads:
h=12 m=0
